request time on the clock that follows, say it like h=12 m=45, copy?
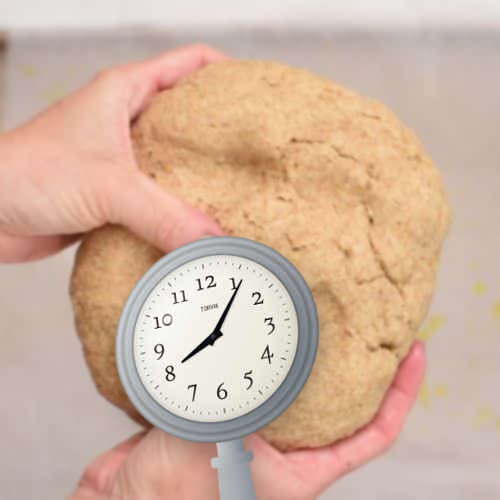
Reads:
h=8 m=6
